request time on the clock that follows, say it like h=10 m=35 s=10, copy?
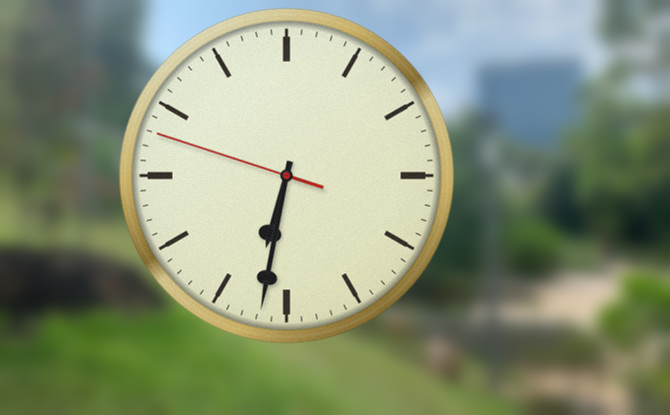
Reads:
h=6 m=31 s=48
